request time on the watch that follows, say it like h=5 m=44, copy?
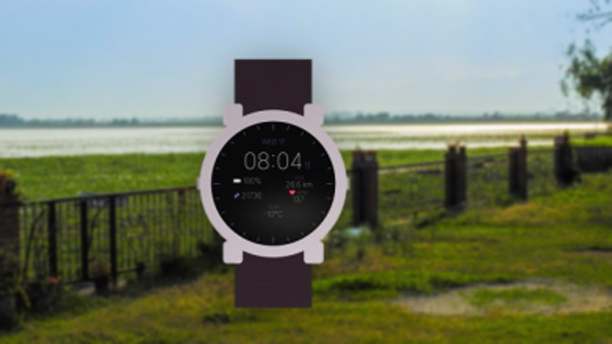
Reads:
h=8 m=4
